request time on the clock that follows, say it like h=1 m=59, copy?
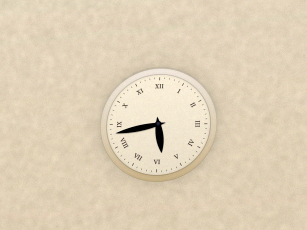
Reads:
h=5 m=43
